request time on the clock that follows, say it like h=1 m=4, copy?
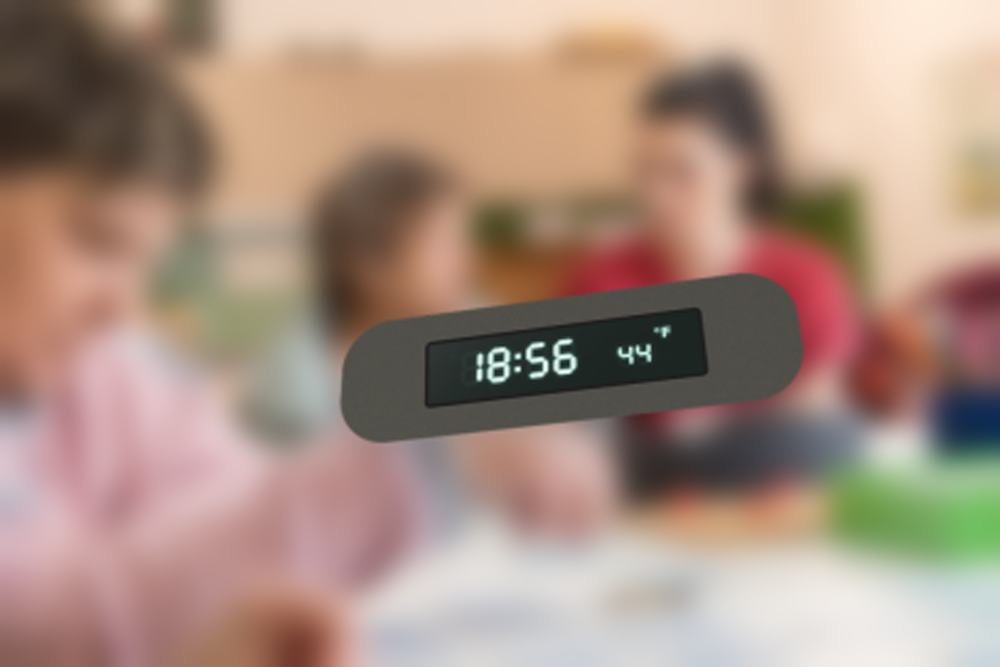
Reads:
h=18 m=56
